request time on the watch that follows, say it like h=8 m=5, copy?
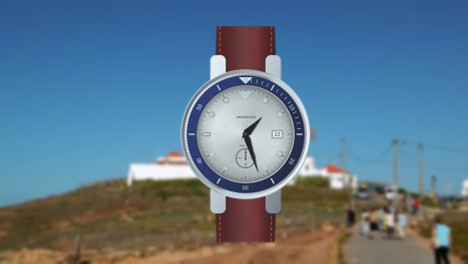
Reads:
h=1 m=27
